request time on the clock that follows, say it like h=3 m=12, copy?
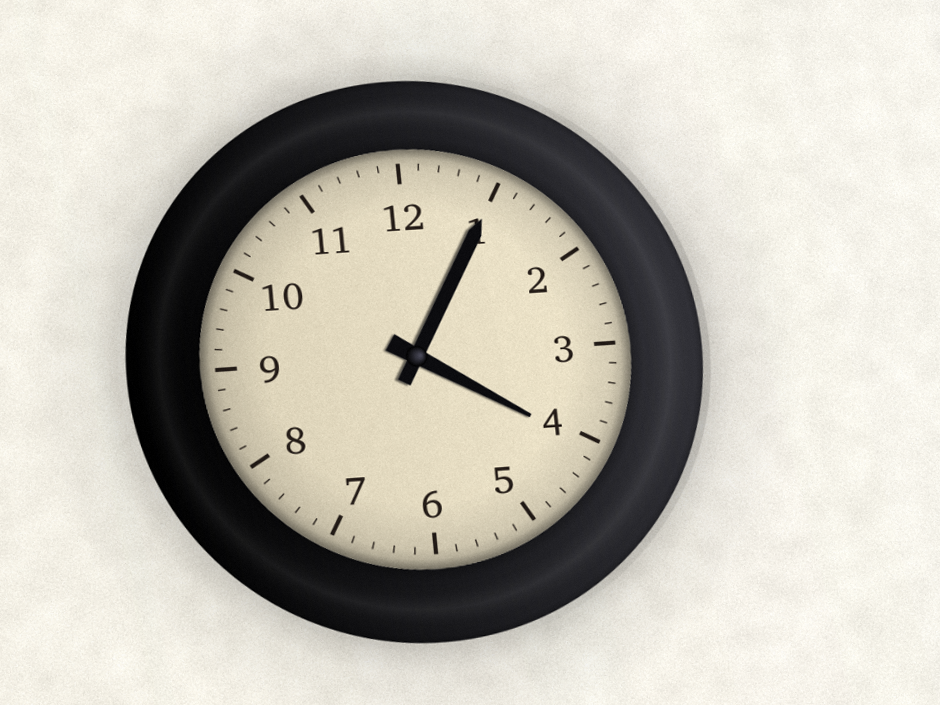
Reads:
h=4 m=5
